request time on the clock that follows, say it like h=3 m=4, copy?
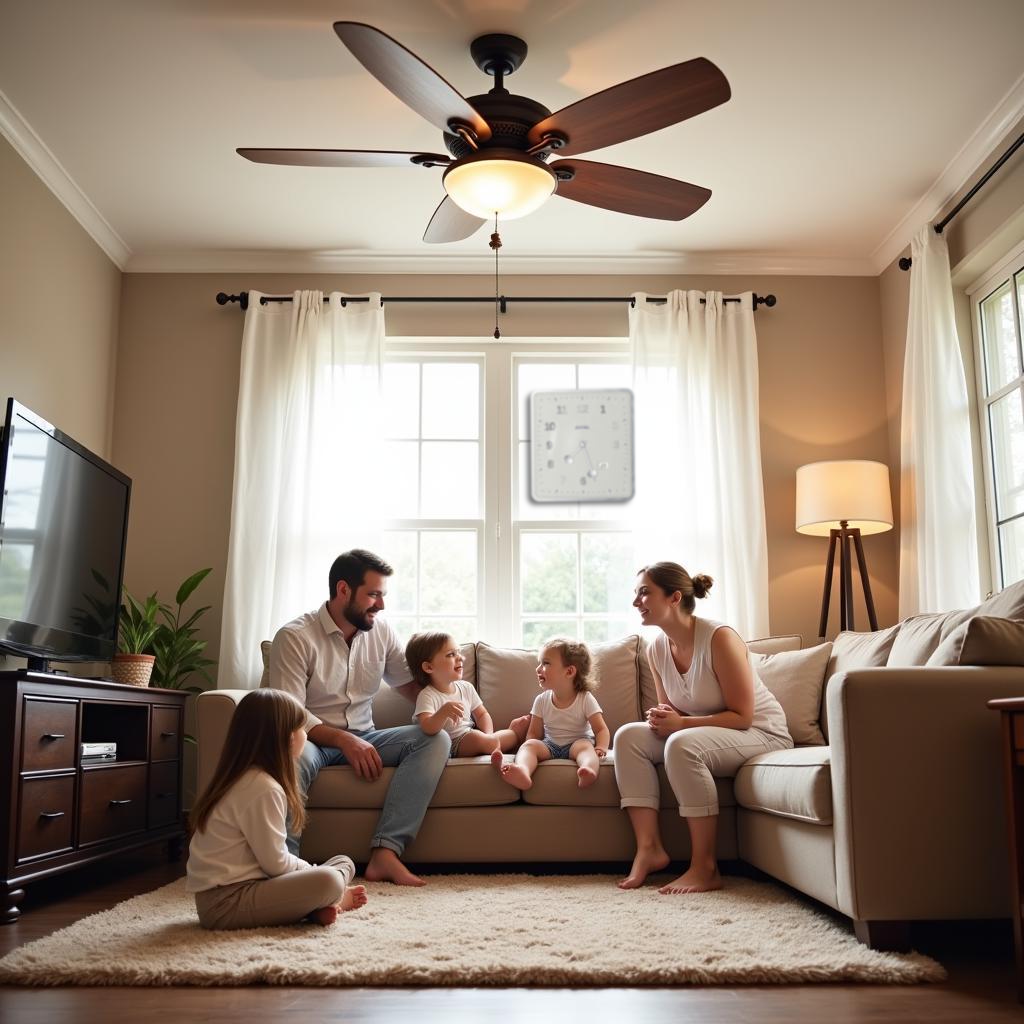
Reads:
h=7 m=27
